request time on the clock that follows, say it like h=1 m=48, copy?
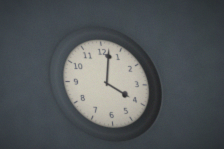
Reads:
h=4 m=2
